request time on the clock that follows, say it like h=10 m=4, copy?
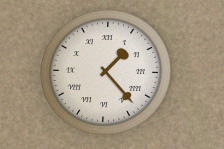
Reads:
h=1 m=23
